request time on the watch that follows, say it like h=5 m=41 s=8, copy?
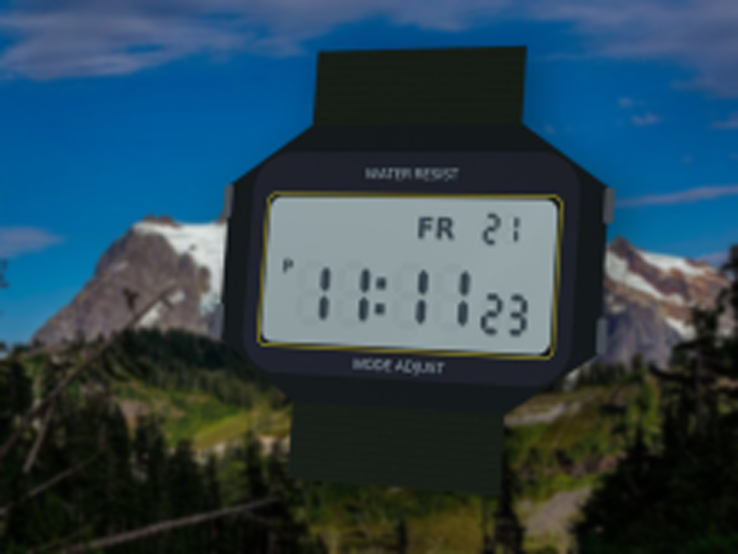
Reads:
h=11 m=11 s=23
